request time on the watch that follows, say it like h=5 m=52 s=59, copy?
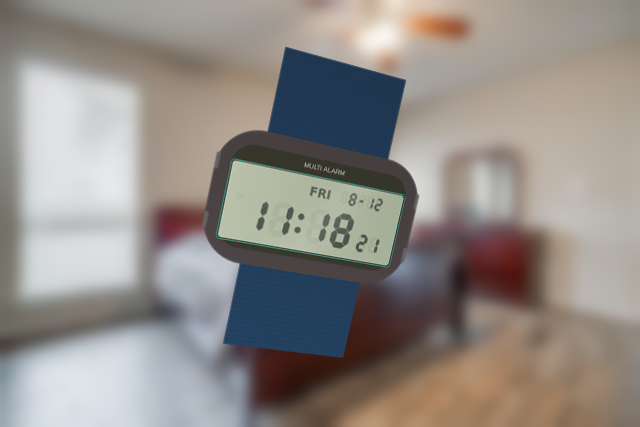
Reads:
h=11 m=18 s=21
